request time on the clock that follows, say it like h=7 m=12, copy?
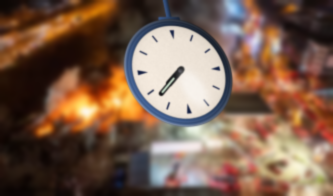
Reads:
h=7 m=38
